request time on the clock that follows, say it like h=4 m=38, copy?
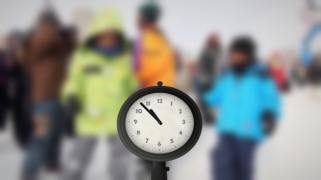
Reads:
h=10 m=53
